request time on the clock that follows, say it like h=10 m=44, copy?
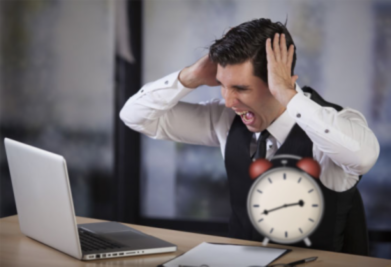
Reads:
h=2 m=42
